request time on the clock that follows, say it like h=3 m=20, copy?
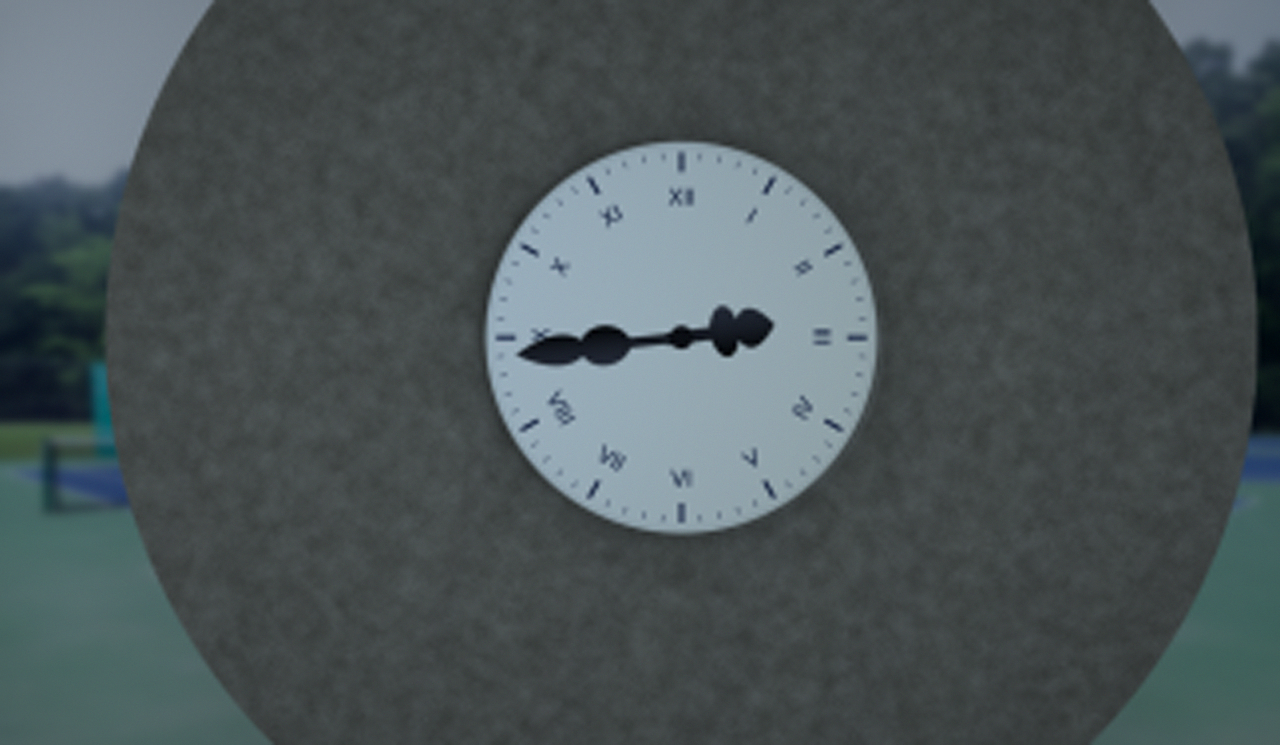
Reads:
h=2 m=44
